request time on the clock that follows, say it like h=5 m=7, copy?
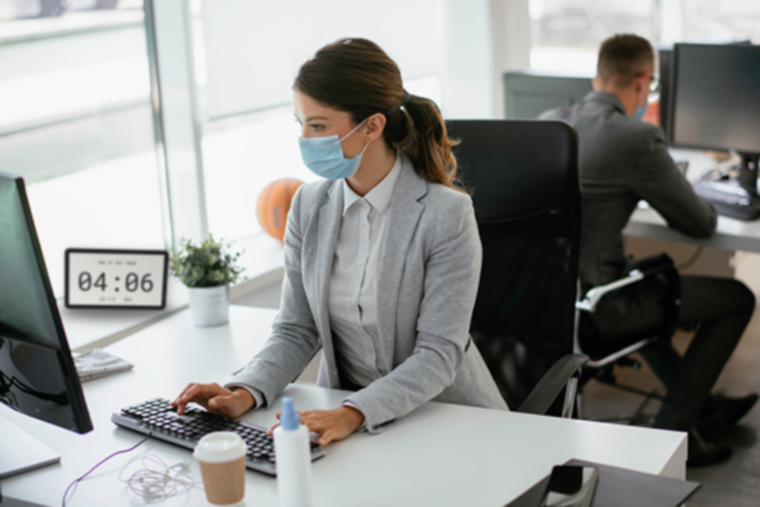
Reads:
h=4 m=6
